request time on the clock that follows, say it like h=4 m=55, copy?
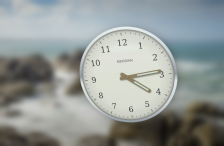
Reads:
h=4 m=14
